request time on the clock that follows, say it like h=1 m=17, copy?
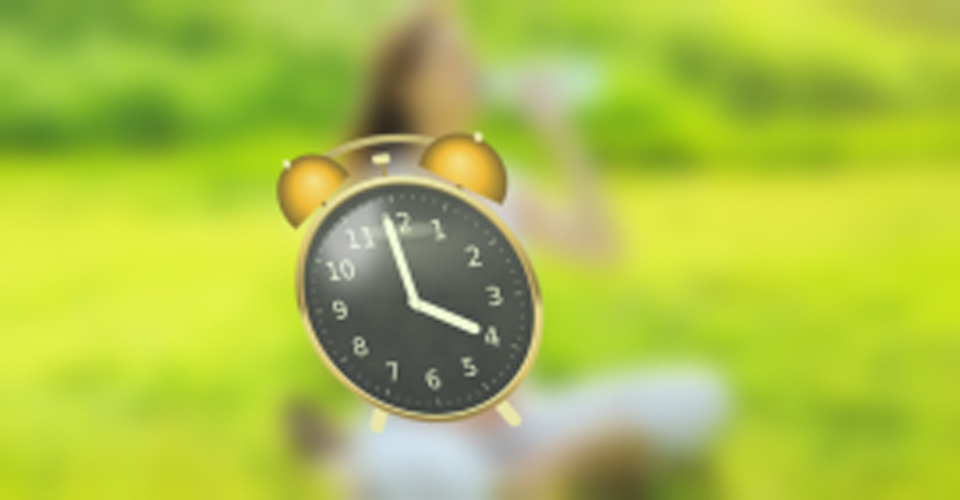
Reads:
h=3 m=59
